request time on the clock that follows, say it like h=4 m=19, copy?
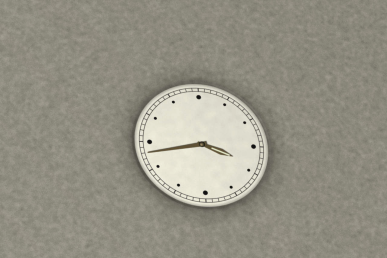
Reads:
h=3 m=43
